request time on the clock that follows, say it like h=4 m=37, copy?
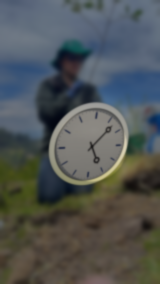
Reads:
h=5 m=7
